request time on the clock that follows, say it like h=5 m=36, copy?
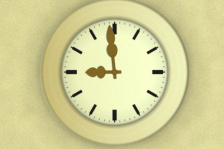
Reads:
h=8 m=59
